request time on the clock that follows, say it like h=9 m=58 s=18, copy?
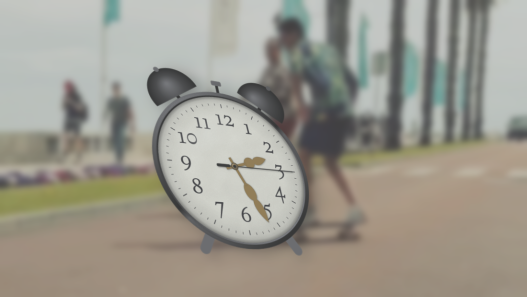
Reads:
h=2 m=26 s=15
